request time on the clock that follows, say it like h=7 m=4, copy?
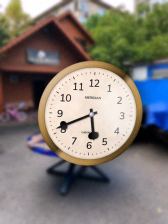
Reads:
h=5 m=41
